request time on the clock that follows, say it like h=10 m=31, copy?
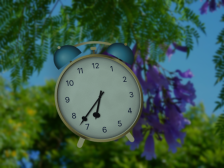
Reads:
h=6 m=37
